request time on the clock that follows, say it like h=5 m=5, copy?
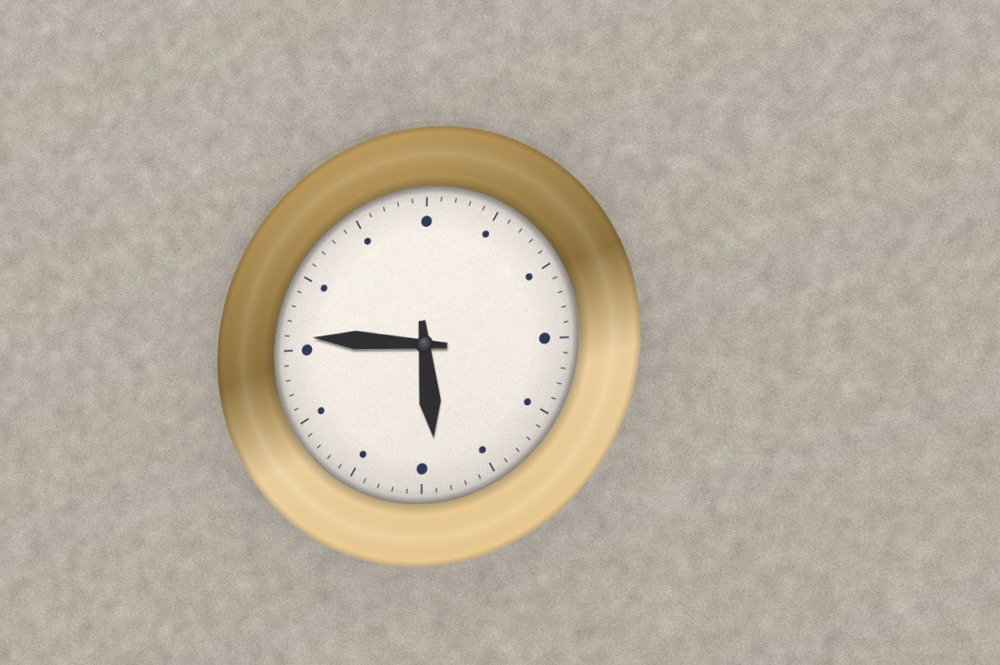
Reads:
h=5 m=46
